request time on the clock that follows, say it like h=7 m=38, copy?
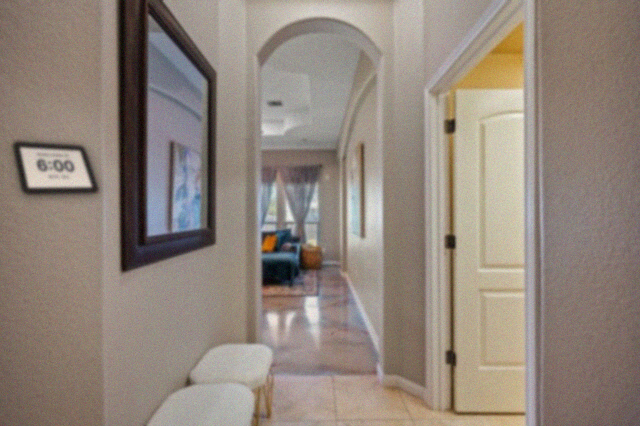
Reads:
h=6 m=0
